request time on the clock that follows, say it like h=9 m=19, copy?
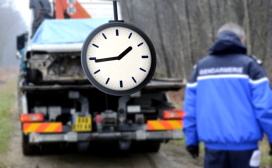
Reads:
h=1 m=44
